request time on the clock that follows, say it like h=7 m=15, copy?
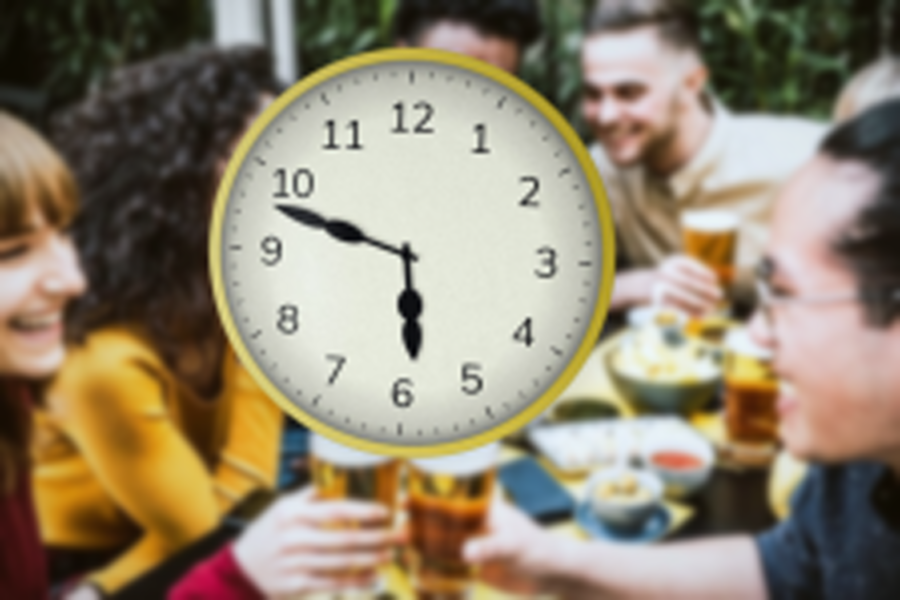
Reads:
h=5 m=48
